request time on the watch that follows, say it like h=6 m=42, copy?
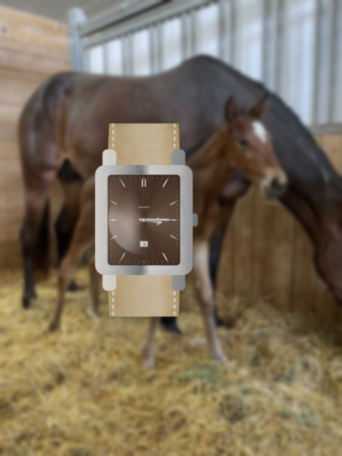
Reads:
h=3 m=15
